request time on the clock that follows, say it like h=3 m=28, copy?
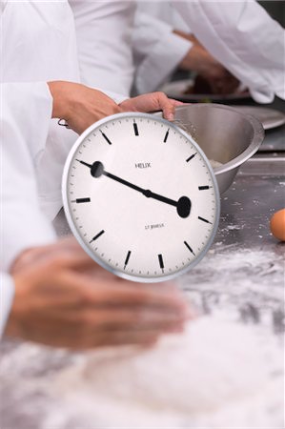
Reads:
h=3 m=50
